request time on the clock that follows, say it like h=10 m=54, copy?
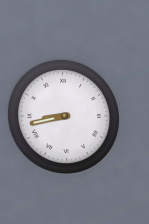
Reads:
h=8 m=43
